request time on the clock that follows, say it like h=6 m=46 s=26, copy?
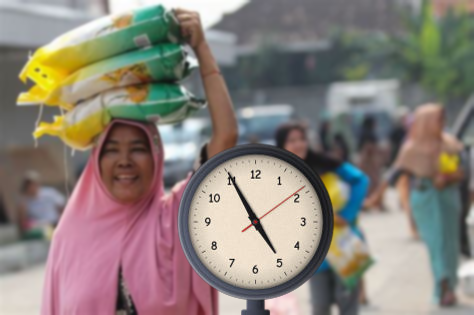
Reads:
h=4 m=55 s=9
